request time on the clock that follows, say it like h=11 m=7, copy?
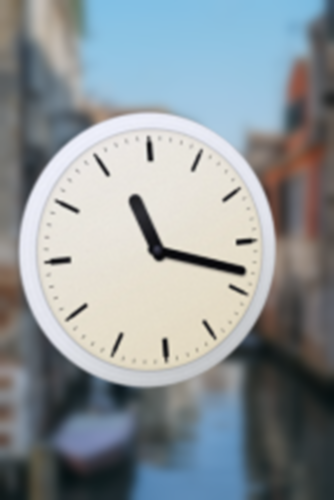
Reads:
h=11 m=18
